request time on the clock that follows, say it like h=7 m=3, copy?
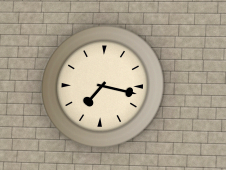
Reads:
h=7 m=17
